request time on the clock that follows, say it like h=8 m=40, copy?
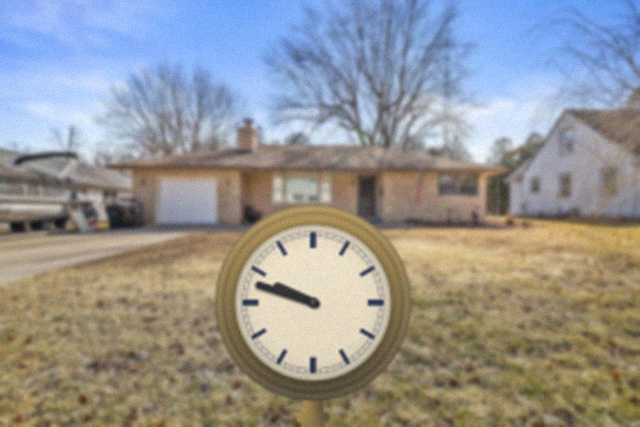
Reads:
h=9 m=48
